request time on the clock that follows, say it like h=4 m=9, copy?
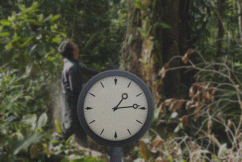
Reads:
h=1 m=14
